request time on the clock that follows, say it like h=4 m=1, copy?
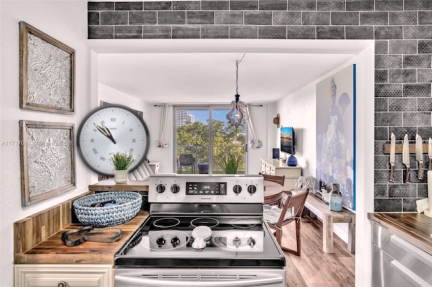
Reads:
h=10 m=52
